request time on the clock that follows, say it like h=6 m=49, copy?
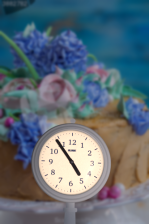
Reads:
h=4 m=54
